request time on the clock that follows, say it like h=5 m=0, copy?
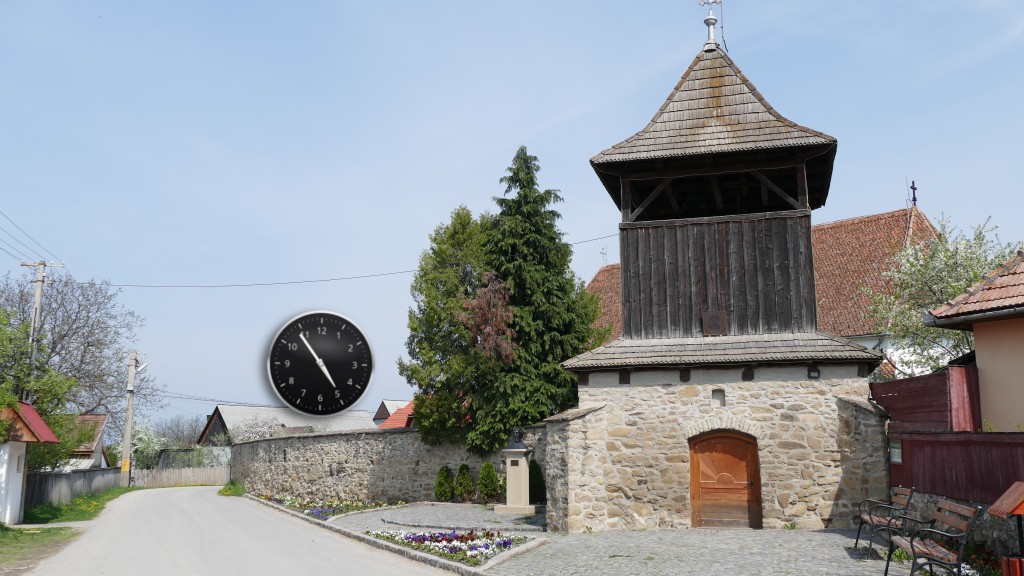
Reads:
h=4 m=54
